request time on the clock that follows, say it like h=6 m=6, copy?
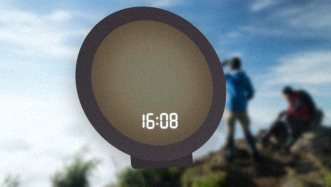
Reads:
h=16 m=8
